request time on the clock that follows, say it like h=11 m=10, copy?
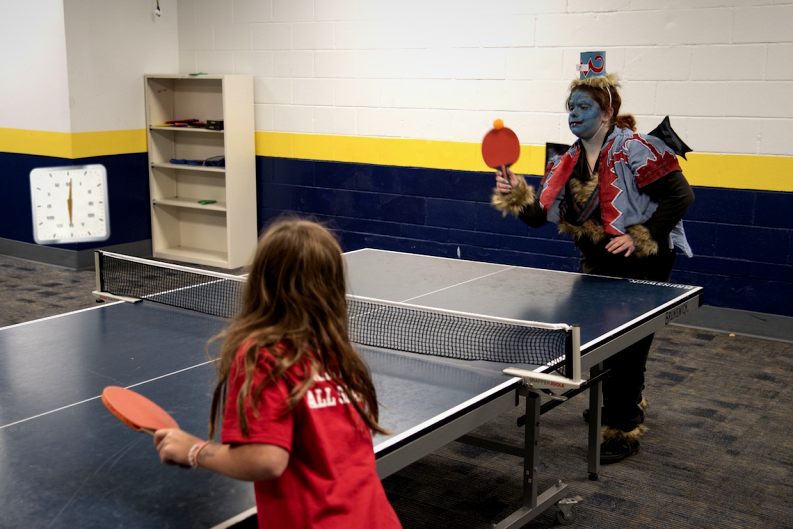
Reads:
h=6 m=1
